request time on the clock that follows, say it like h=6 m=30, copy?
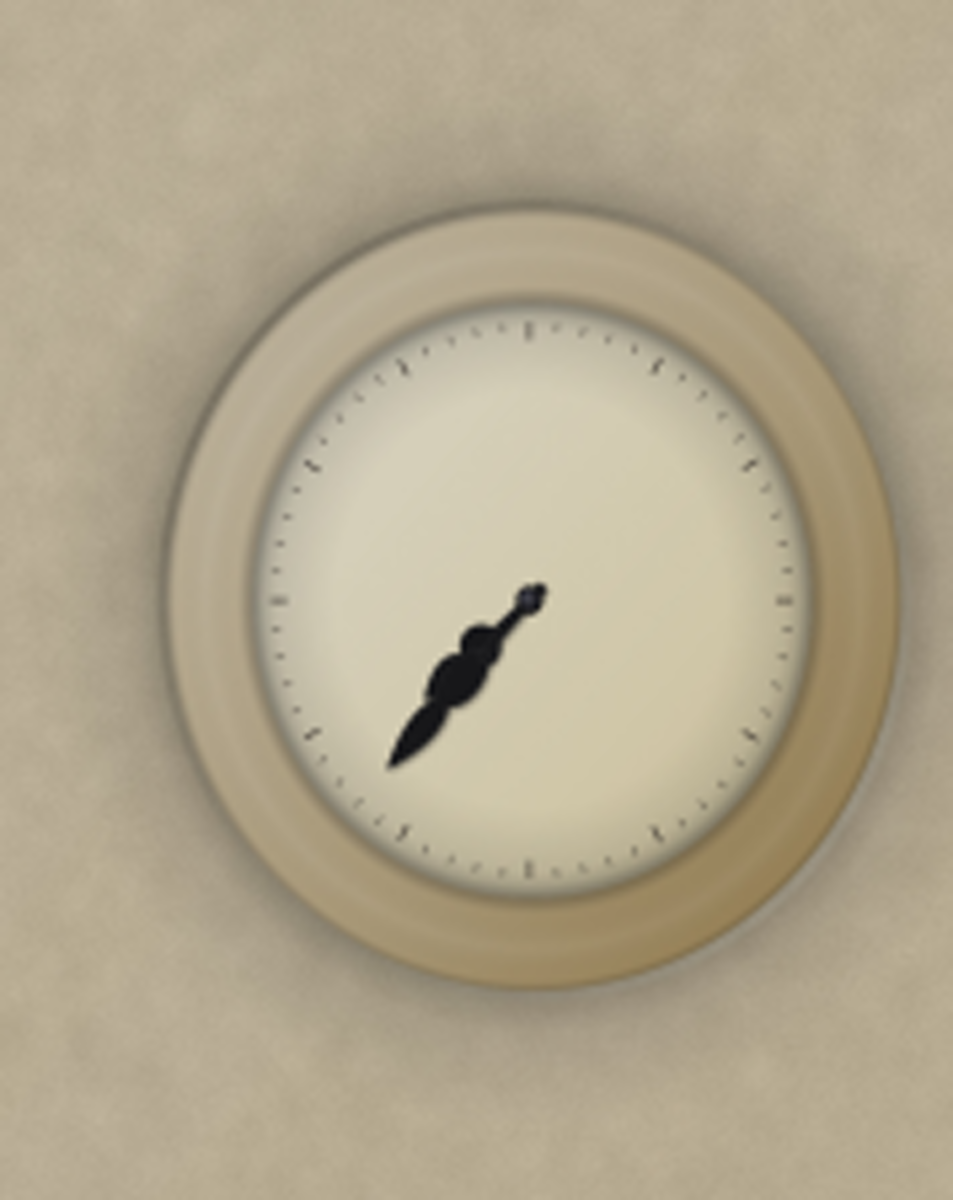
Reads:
h=7 m=37
